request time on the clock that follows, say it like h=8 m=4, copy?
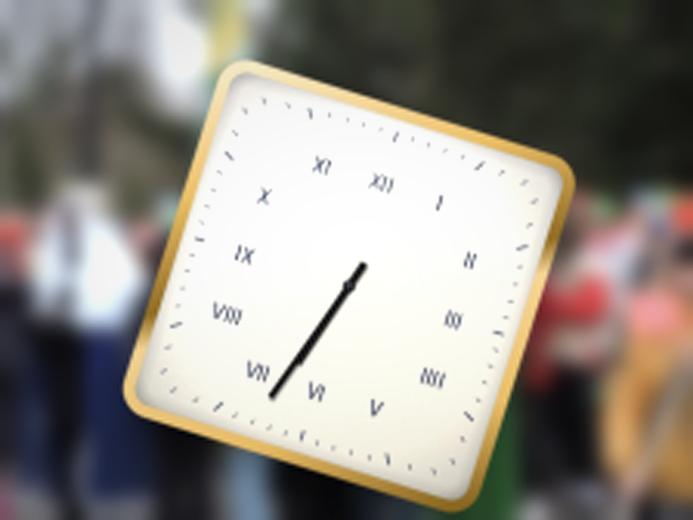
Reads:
h=6 m=33
